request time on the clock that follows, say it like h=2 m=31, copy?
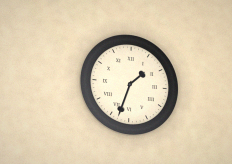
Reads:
h=1 m=33
